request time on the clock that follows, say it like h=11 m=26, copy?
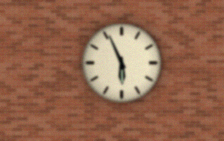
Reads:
h=5 m=56
